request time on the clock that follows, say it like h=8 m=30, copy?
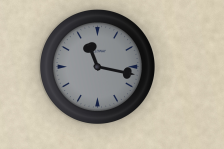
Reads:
h=11 m=17
